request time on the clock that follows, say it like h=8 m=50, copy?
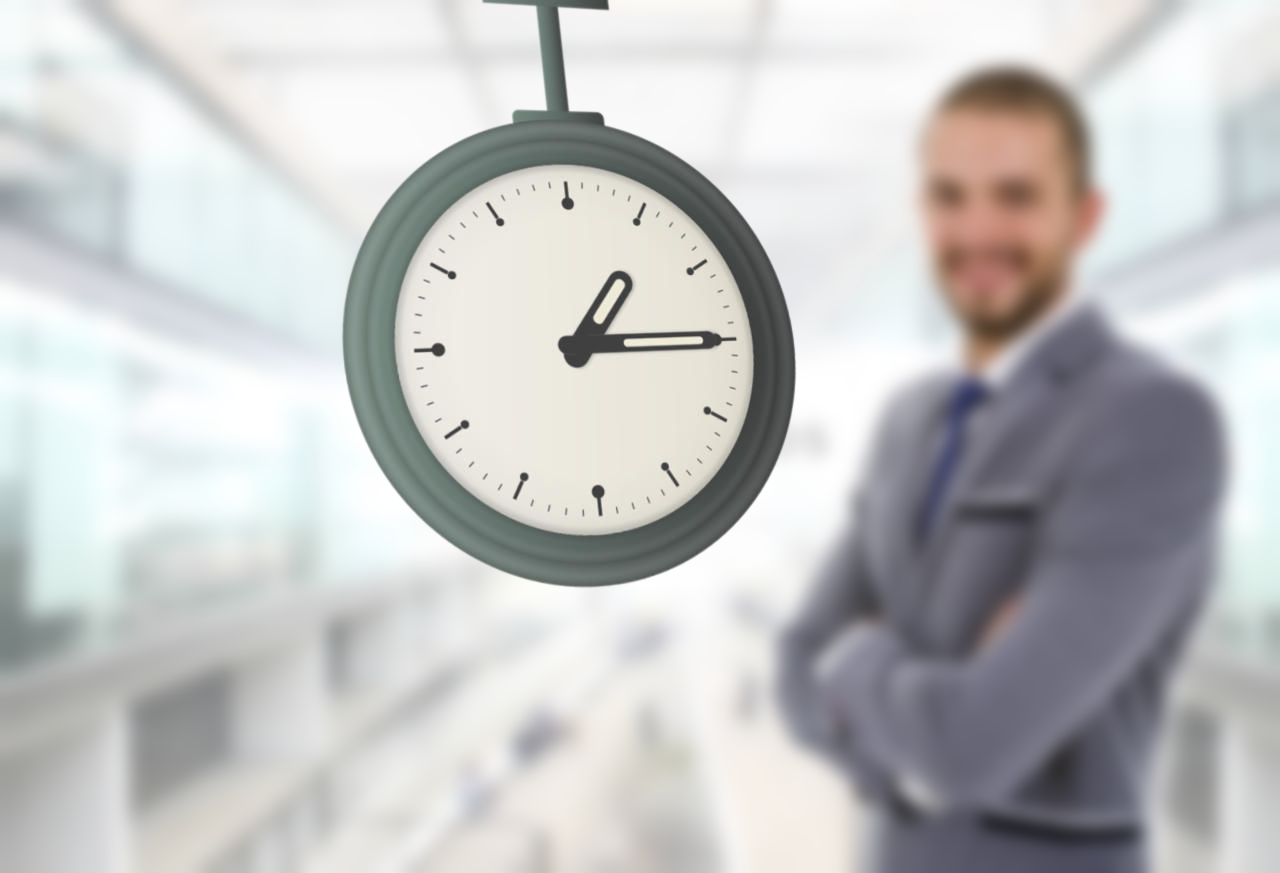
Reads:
h=1 m=15
